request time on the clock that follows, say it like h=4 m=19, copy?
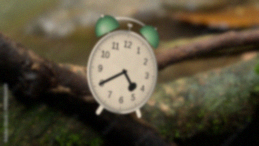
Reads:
h=4 m=40
